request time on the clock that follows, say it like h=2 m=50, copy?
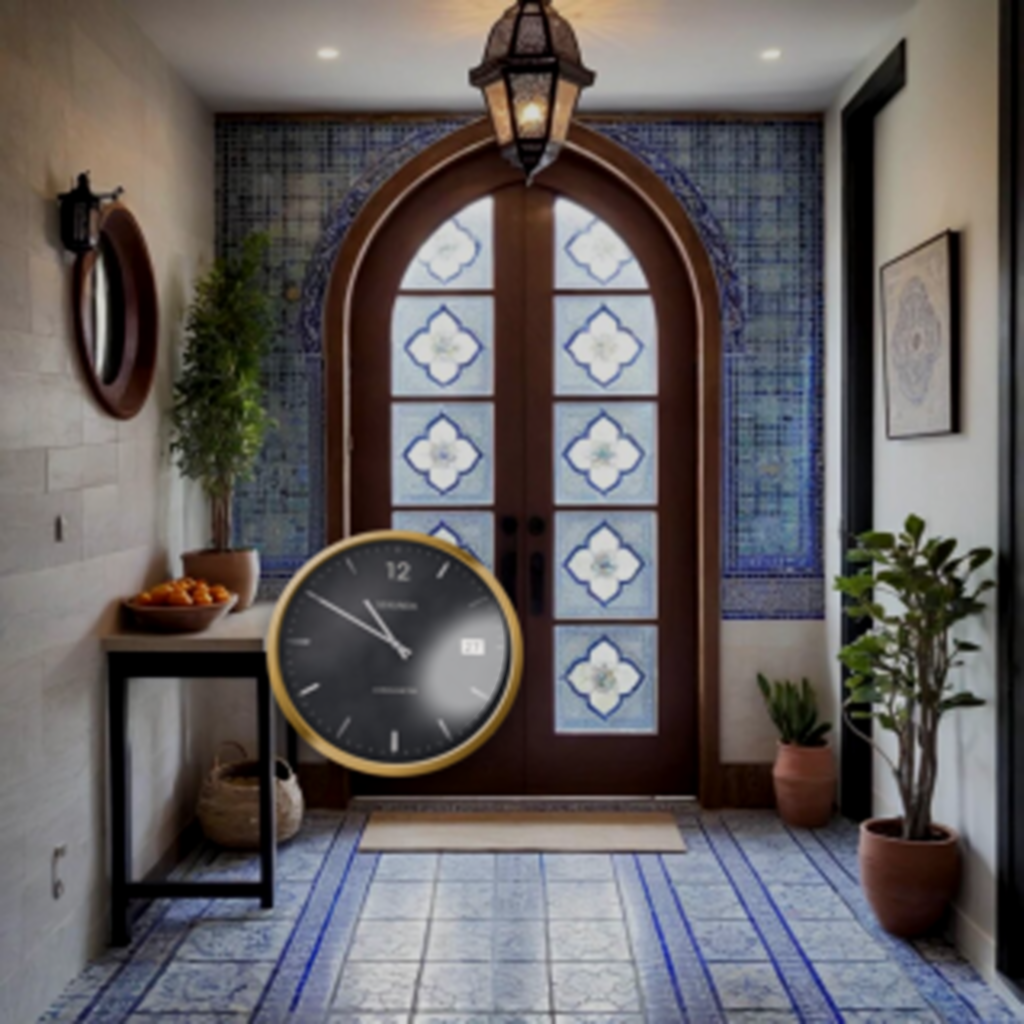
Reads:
h=10 m=50
